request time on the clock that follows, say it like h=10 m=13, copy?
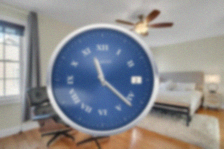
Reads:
h=11 m=22
